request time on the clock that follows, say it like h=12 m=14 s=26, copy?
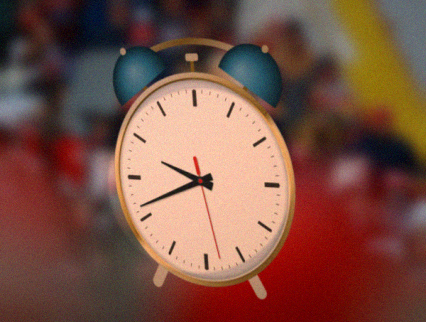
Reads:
h=9 m=41 s=28
